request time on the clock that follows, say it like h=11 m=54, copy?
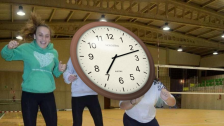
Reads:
h=7 m=12
